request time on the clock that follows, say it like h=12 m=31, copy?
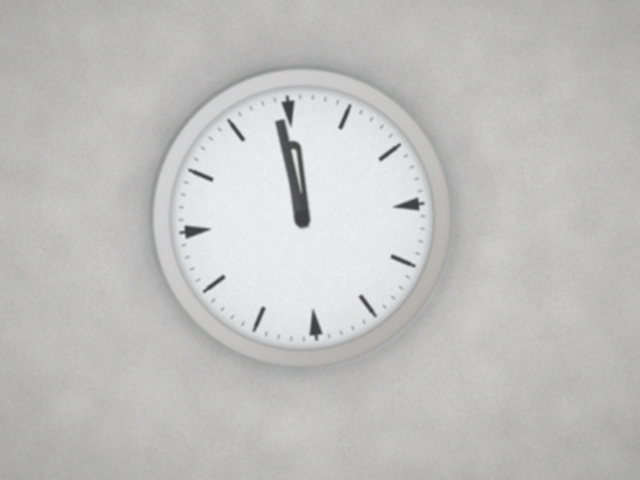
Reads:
h=11 m=59
